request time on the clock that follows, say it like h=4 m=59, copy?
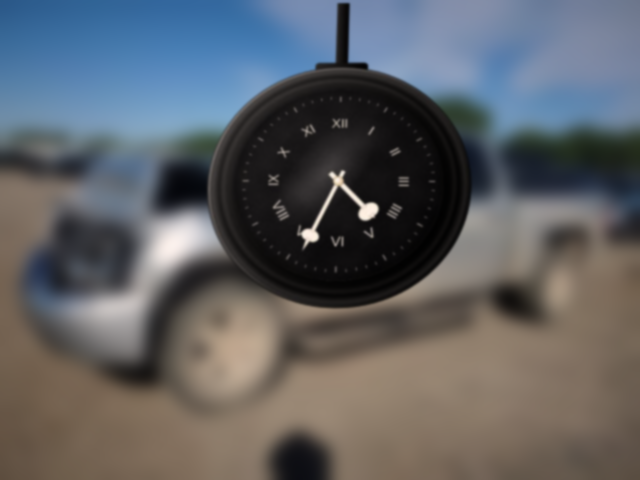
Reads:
h=4 m=34
